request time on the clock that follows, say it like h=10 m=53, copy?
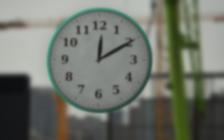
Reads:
h=12 m=10
